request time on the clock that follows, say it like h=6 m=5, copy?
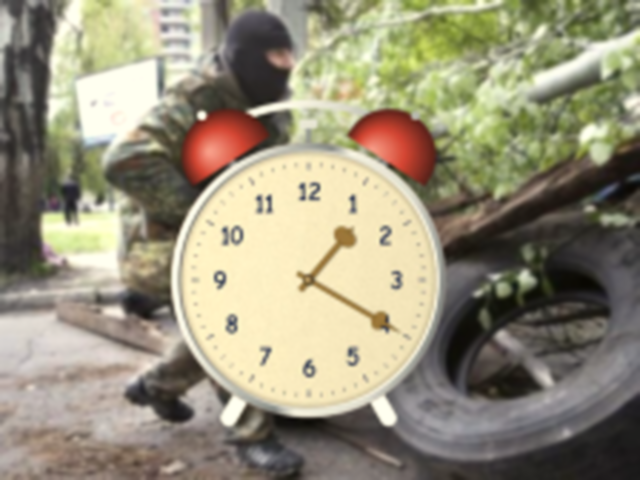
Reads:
h=1 m=20
